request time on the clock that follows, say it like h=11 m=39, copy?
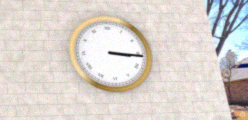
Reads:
h=3 m=16
